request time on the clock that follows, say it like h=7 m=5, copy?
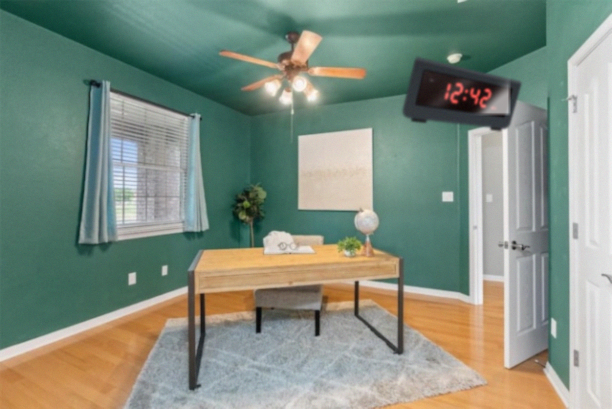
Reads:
h=12 m=42
